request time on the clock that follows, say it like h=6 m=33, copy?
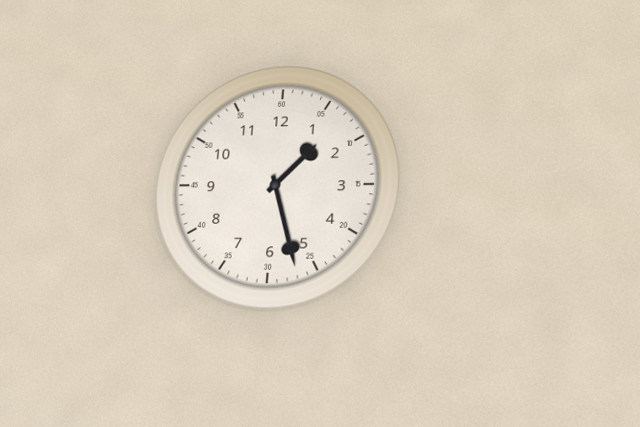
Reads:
h=1 m=27
